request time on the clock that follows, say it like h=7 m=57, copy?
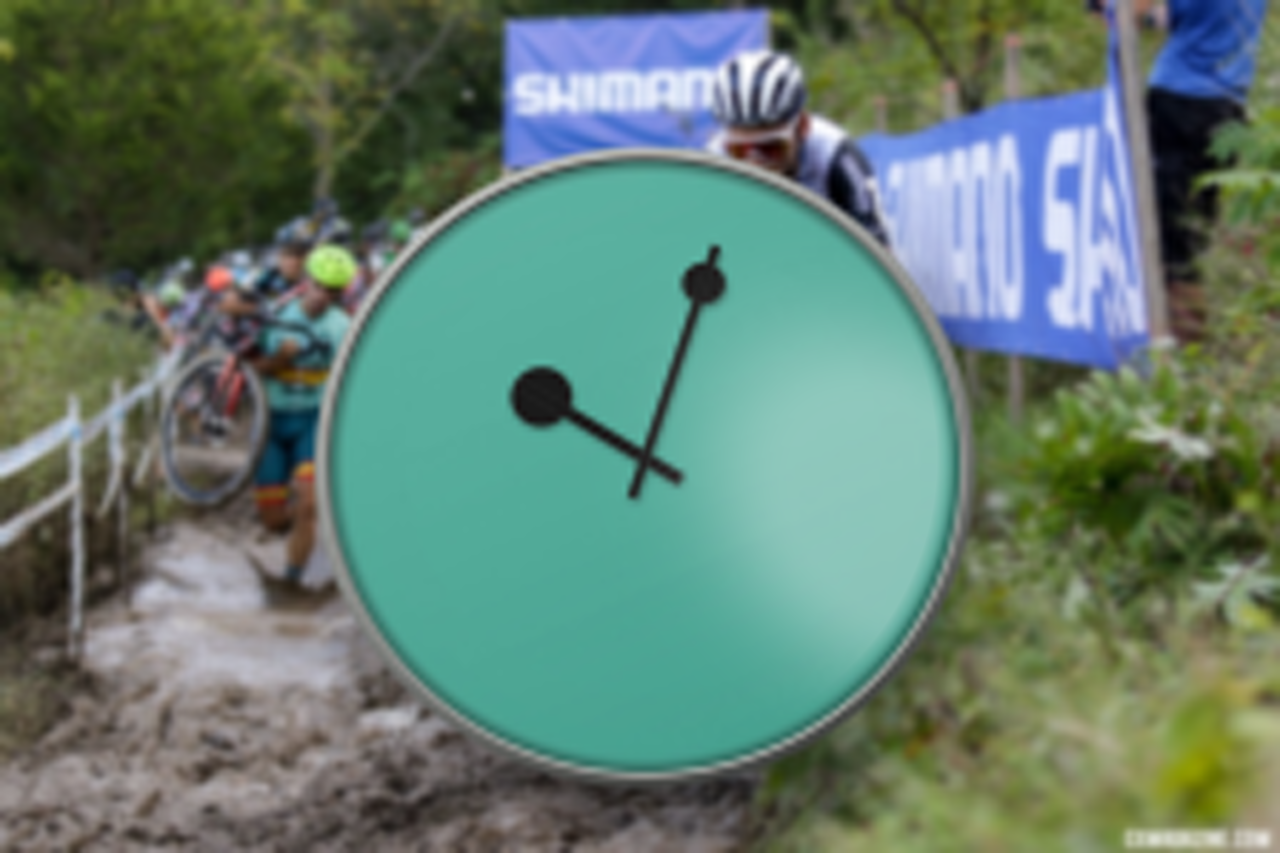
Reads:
h=10 m=3
